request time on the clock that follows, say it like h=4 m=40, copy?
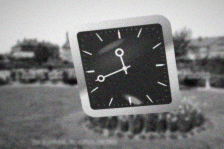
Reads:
h=11 m=42
